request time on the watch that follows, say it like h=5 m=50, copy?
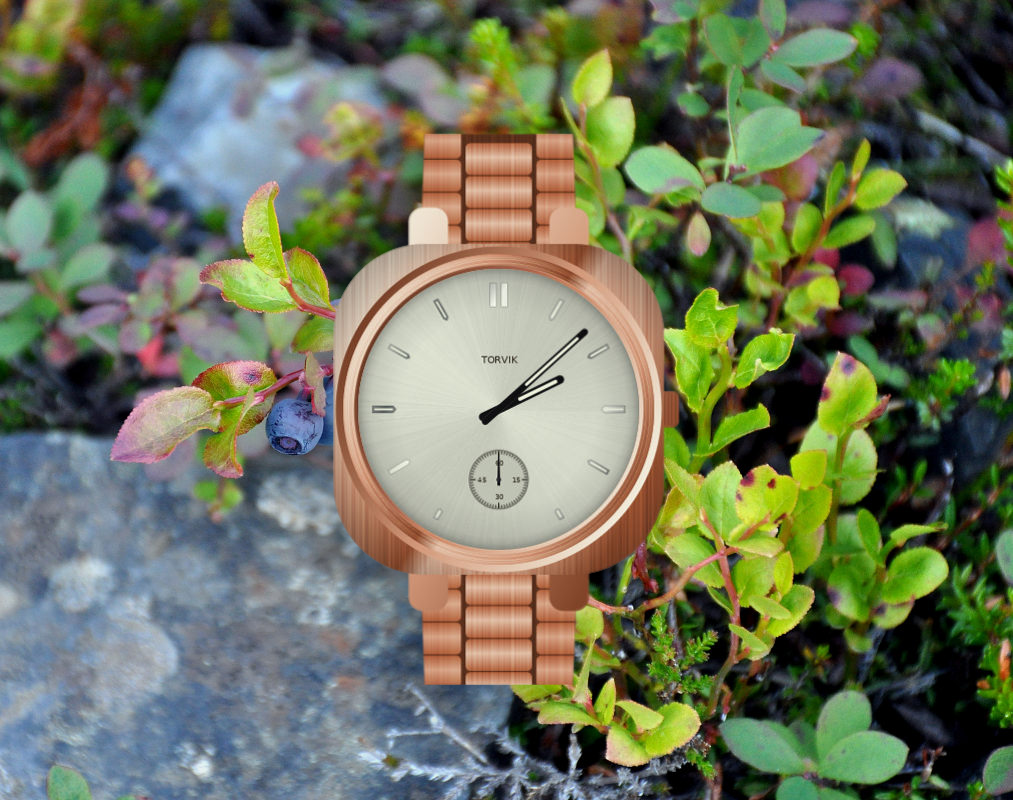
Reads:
h=2 m=8
